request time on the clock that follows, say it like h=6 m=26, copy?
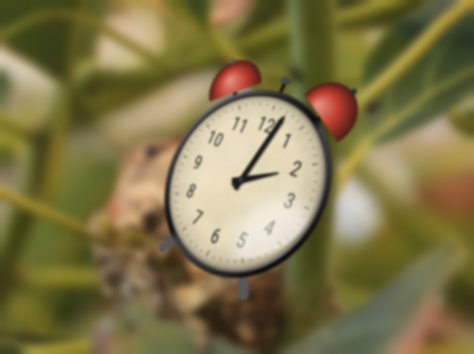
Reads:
h=2 m=2
